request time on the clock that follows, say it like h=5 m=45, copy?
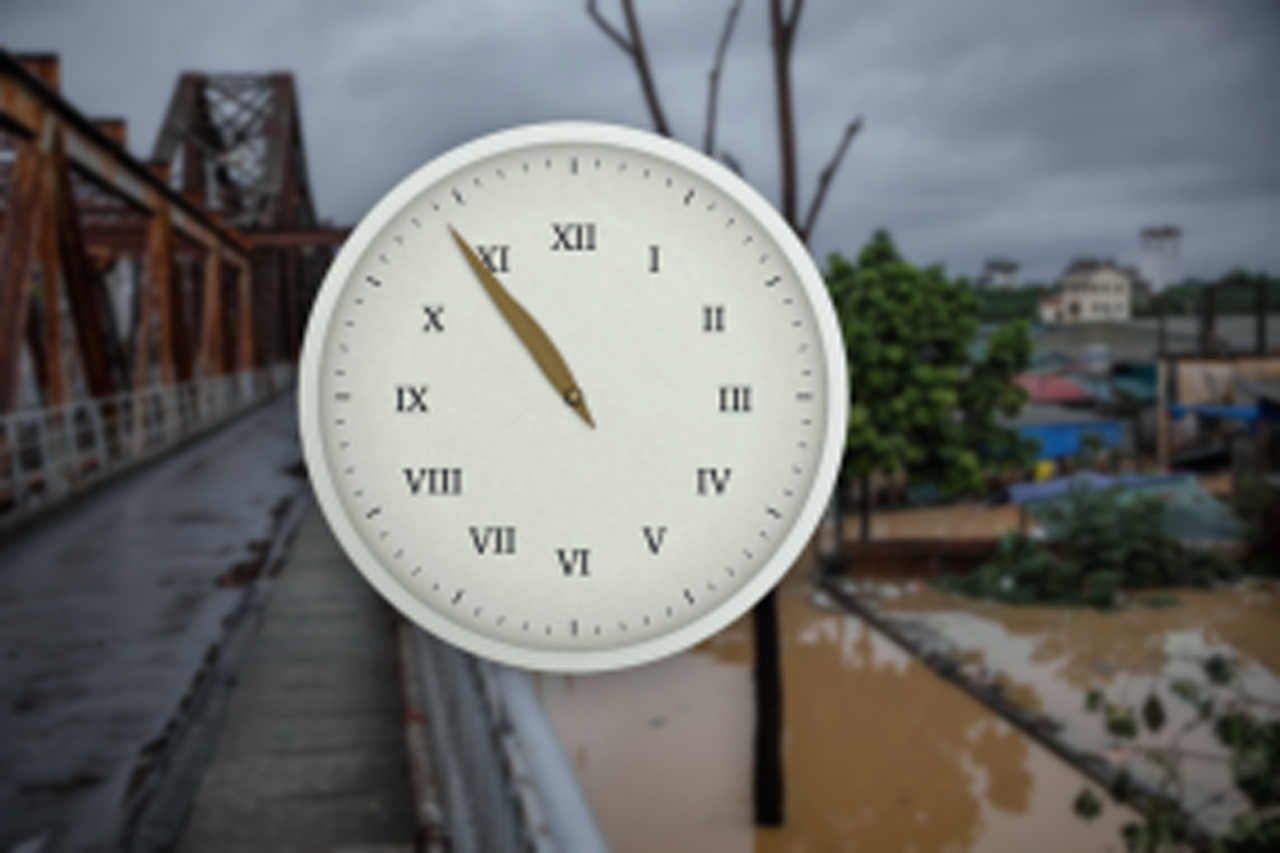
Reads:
h=10 m=54
